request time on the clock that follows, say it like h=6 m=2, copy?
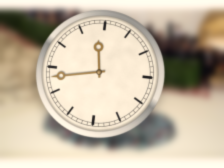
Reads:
h=11 m=43
